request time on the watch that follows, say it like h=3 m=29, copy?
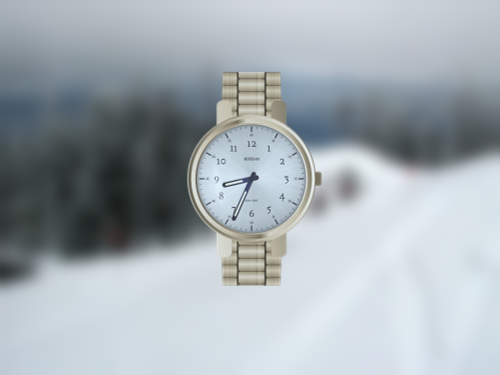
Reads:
h=8 m=34
